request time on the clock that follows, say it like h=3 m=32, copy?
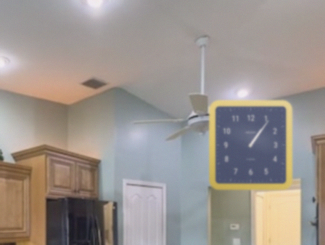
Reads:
h=1 m=6
